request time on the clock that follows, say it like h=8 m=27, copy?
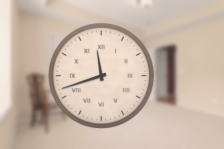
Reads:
h=11 m=42
